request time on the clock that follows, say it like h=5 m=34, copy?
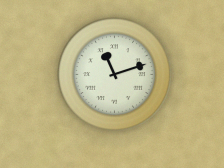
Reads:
h=11 m=12
